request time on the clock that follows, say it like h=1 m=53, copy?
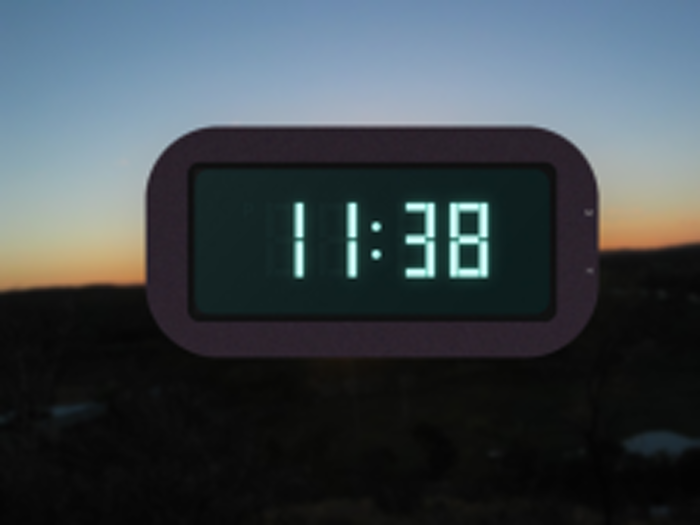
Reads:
h=11 m=38
